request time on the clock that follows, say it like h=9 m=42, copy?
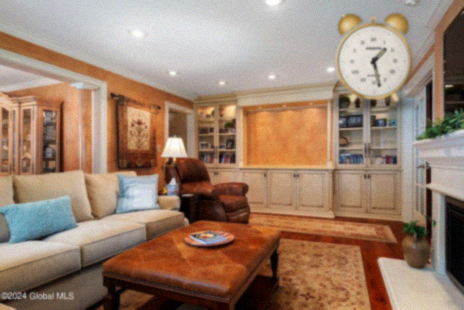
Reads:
h=1 m=28
